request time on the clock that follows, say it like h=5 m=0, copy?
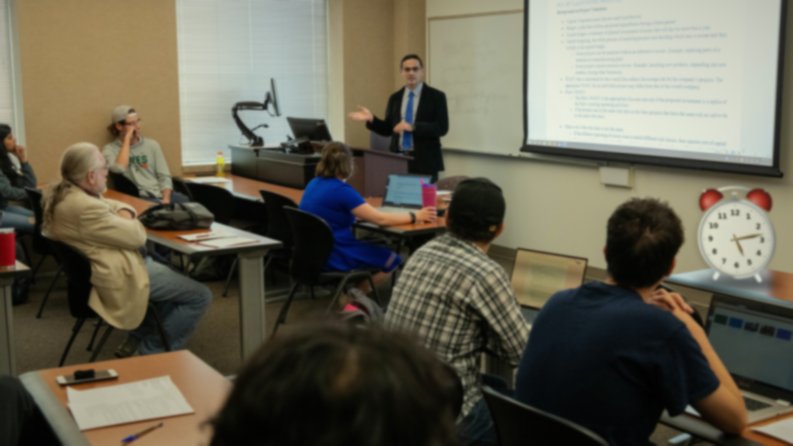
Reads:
h=5 m=13
